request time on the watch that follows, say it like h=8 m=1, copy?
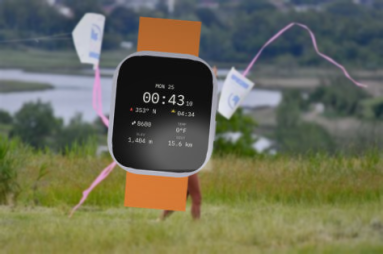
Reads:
h=0 m=43
